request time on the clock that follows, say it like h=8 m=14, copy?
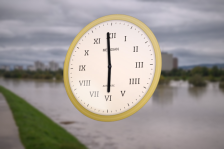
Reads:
h=5 m=59
